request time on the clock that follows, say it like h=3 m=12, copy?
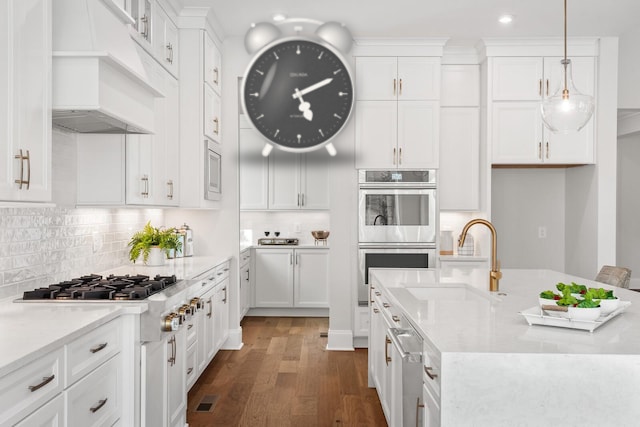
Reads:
h=5 m=11
